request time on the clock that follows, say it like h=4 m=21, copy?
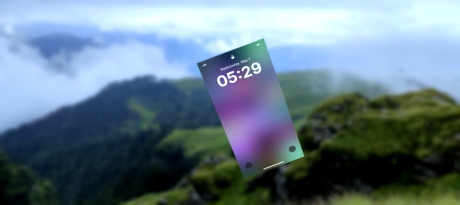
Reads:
h=5 m=29
